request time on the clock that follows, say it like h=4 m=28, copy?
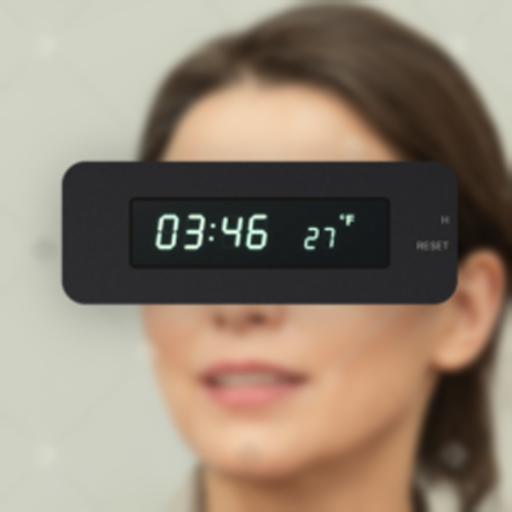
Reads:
h=3 m=46
